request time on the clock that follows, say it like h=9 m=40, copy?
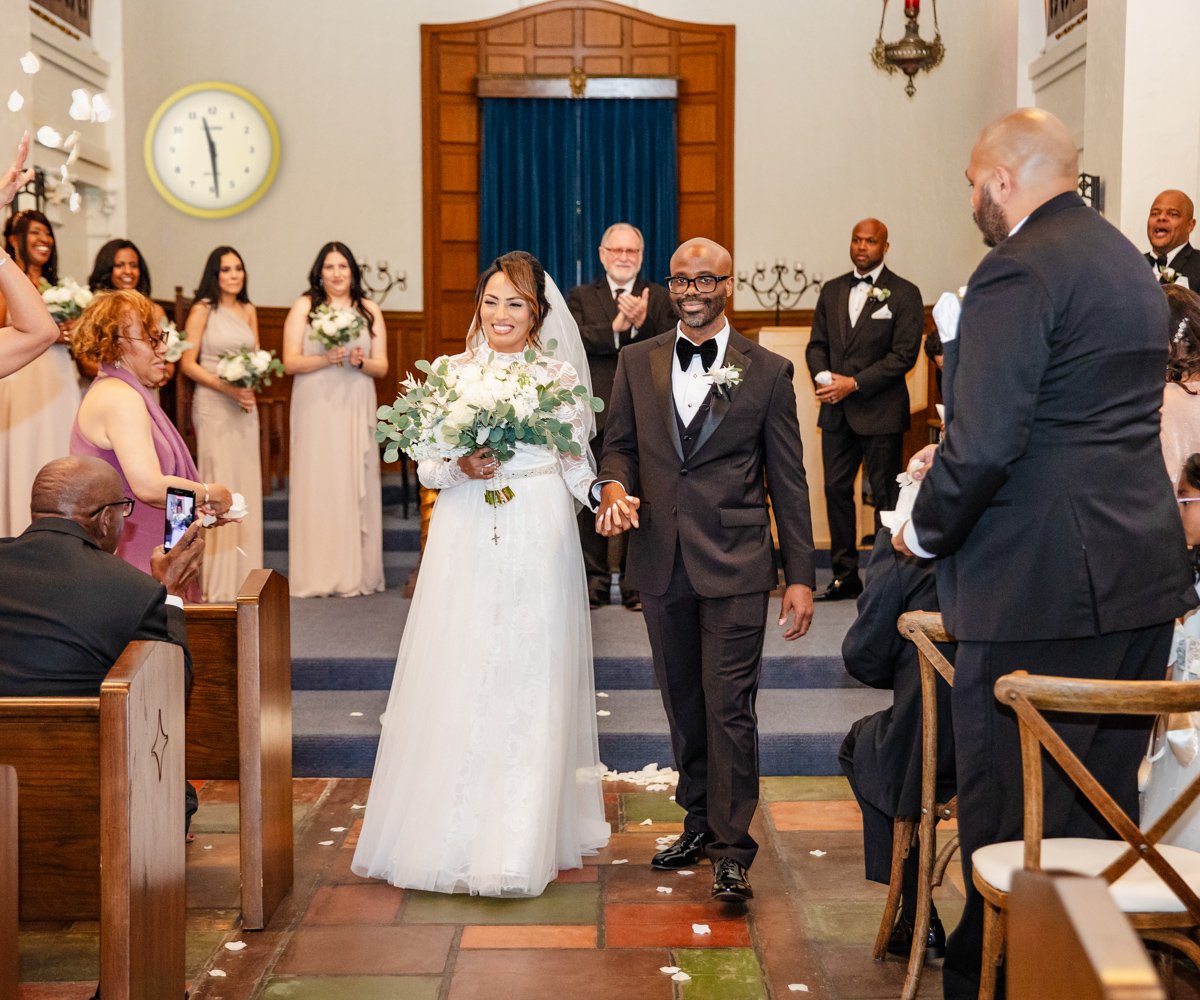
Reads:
h=11 m=29
